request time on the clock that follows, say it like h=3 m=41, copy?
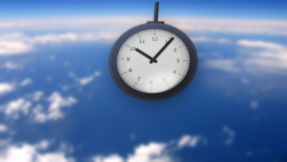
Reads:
h=10 m=6
